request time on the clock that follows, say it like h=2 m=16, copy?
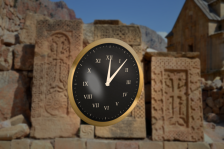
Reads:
h=12 m=7
